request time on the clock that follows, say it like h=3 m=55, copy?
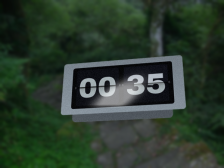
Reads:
h=0 m=35
